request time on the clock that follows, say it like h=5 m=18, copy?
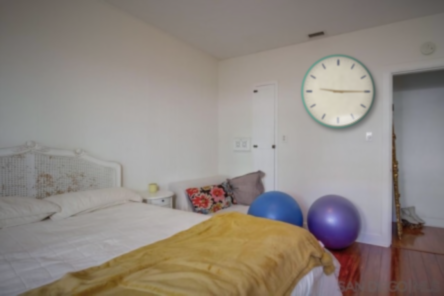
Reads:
h=9 m=15
